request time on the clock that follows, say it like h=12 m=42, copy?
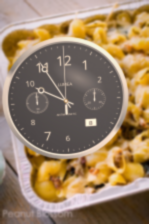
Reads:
h=9 m=55
